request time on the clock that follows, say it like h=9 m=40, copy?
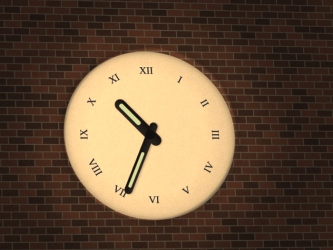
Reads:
h=10 m=34
